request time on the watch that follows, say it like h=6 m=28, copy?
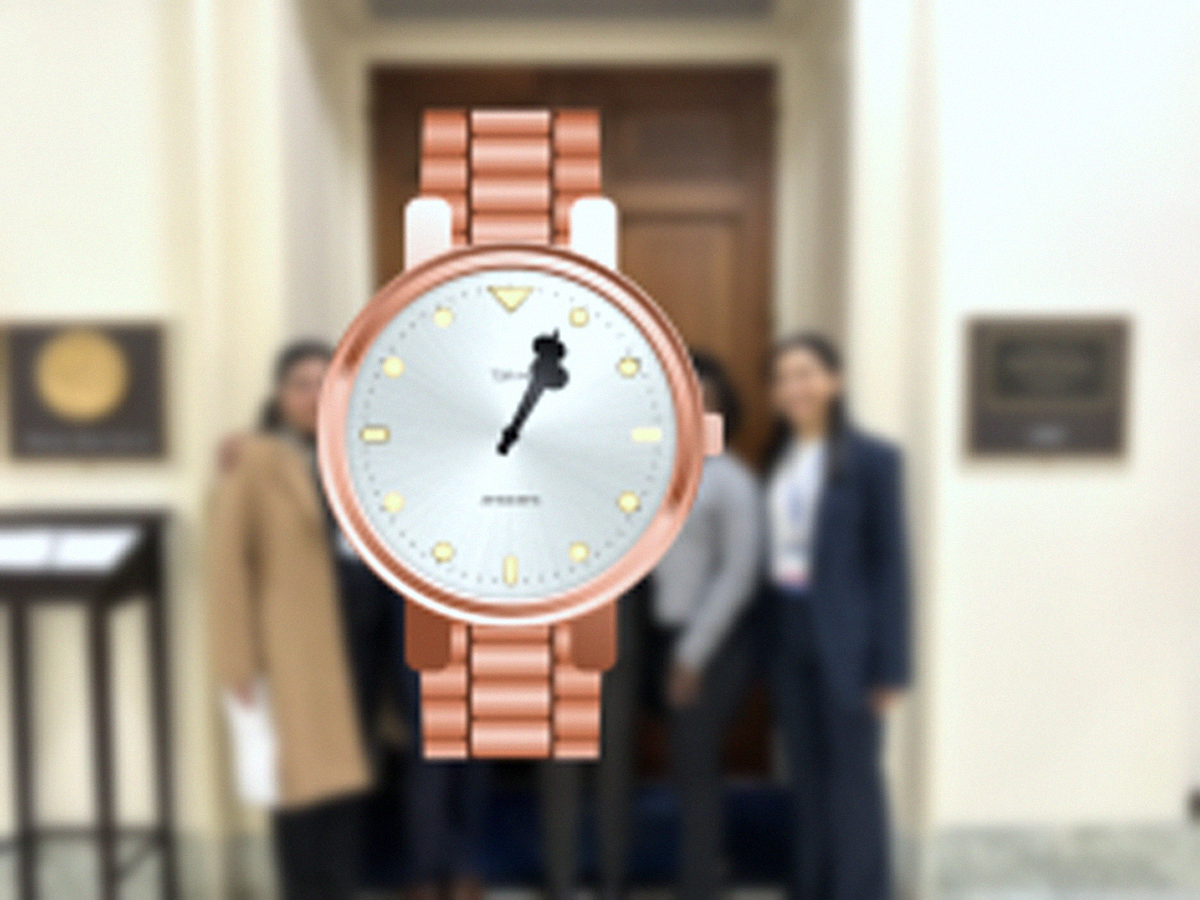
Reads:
h=1 m=4
